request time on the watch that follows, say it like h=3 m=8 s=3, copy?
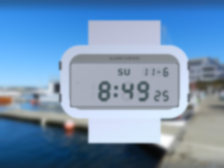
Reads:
h=8 m=49 s=25
